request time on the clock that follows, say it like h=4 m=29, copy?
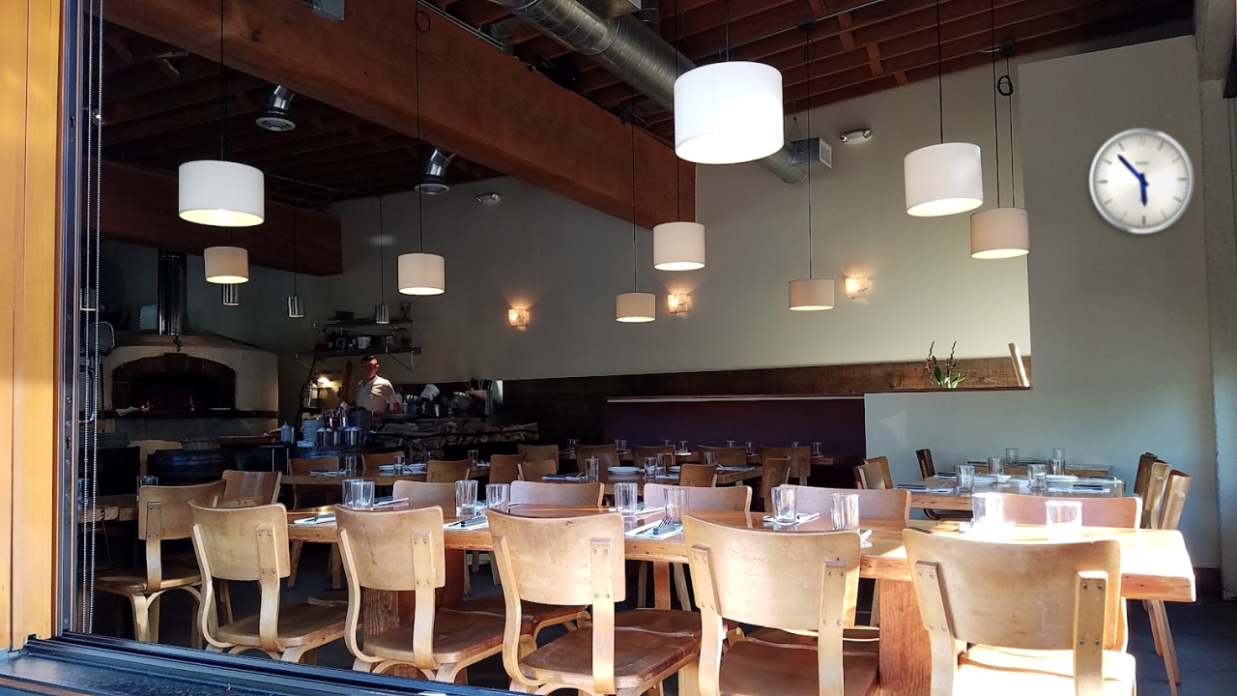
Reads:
h=5 m=53
